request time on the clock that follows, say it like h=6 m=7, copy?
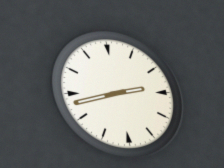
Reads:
h=2 m=43
